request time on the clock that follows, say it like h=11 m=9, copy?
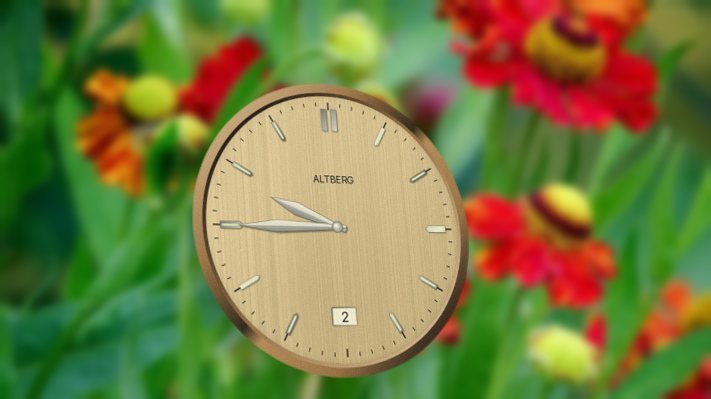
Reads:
h=9 m=45
